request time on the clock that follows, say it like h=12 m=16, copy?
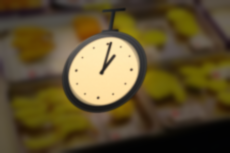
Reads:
h=1 m=1
